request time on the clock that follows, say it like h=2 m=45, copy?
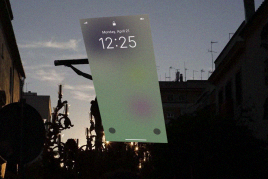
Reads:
h=12 m=25
